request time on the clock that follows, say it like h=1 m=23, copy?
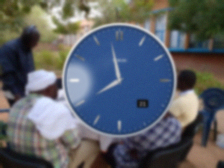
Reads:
h=7 m=58
